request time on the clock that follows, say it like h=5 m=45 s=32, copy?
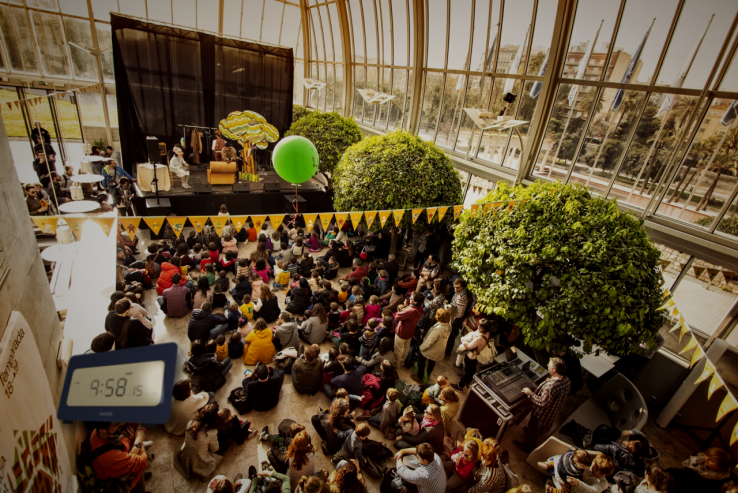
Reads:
h=9 m=58 s=15
